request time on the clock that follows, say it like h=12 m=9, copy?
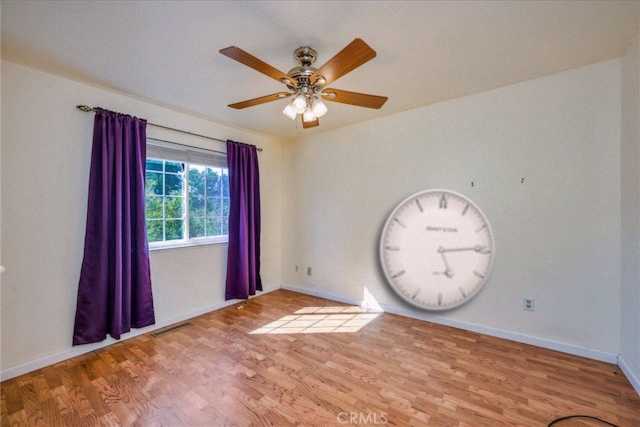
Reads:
h=5 m=14
